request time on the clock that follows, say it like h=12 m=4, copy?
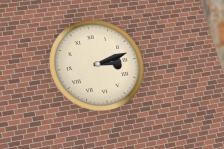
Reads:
h=3 m=13
